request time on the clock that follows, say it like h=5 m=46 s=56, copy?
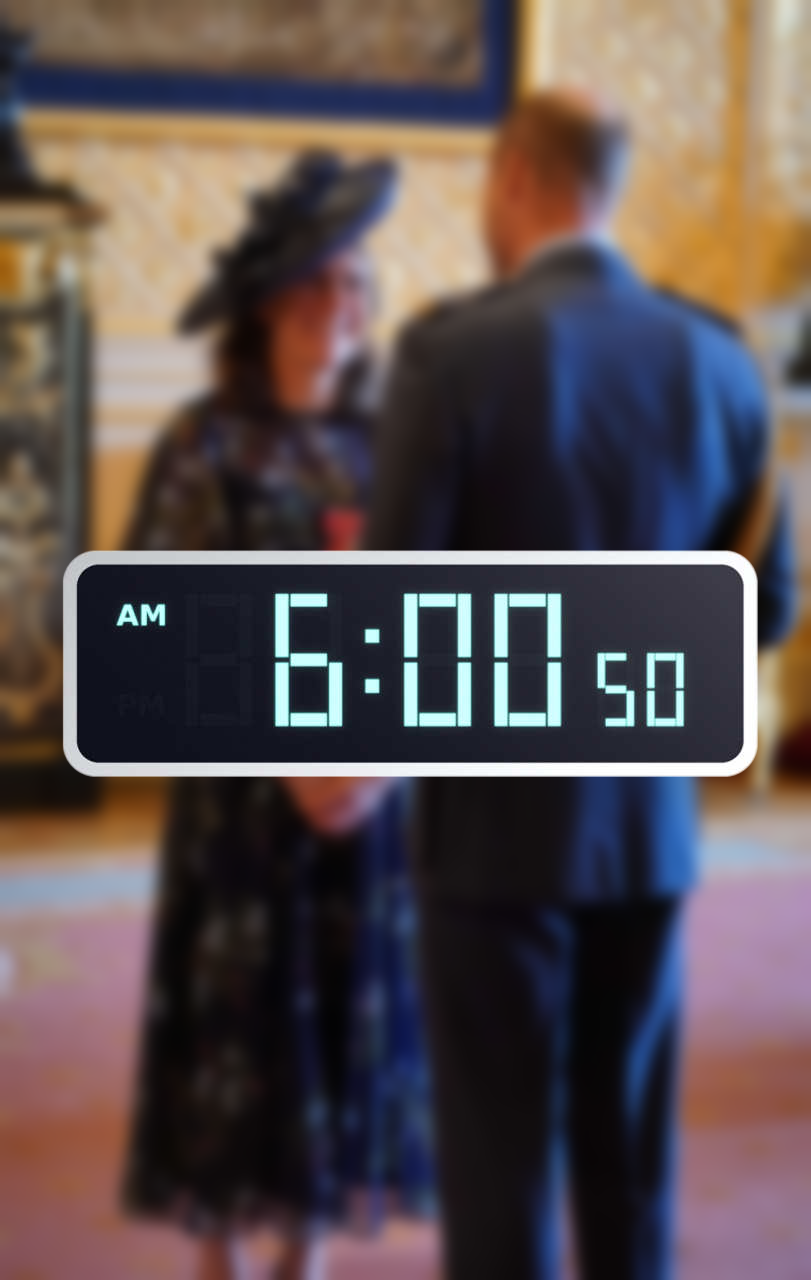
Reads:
h=6 m=0 s=50
